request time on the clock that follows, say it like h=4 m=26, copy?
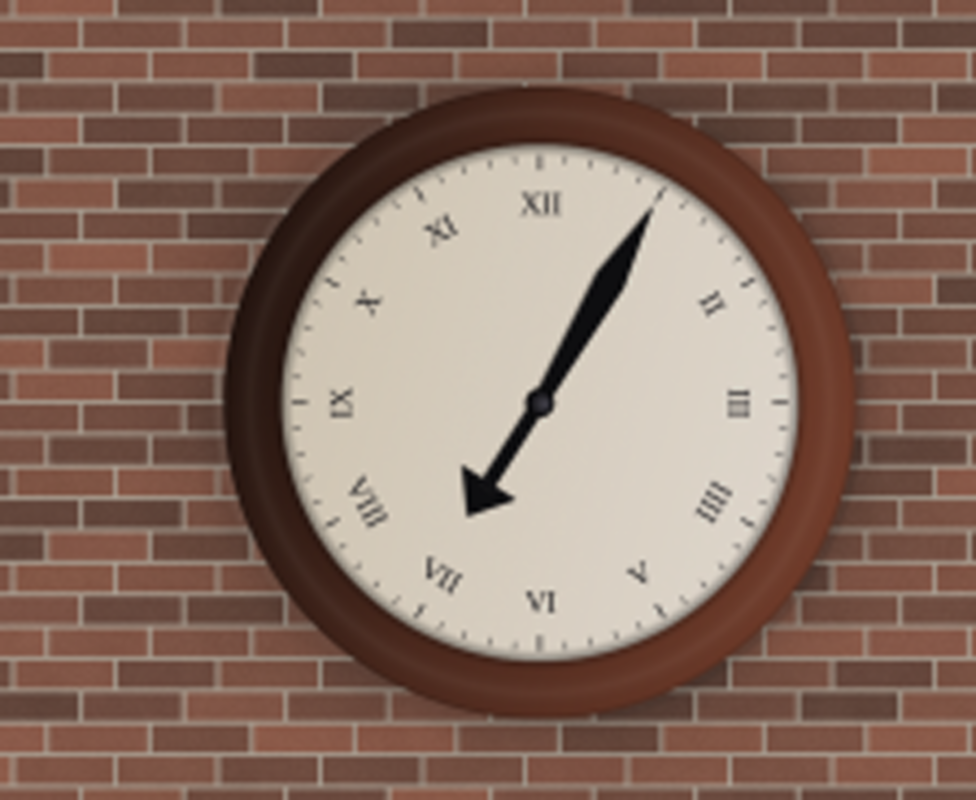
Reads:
h=7 m=5
